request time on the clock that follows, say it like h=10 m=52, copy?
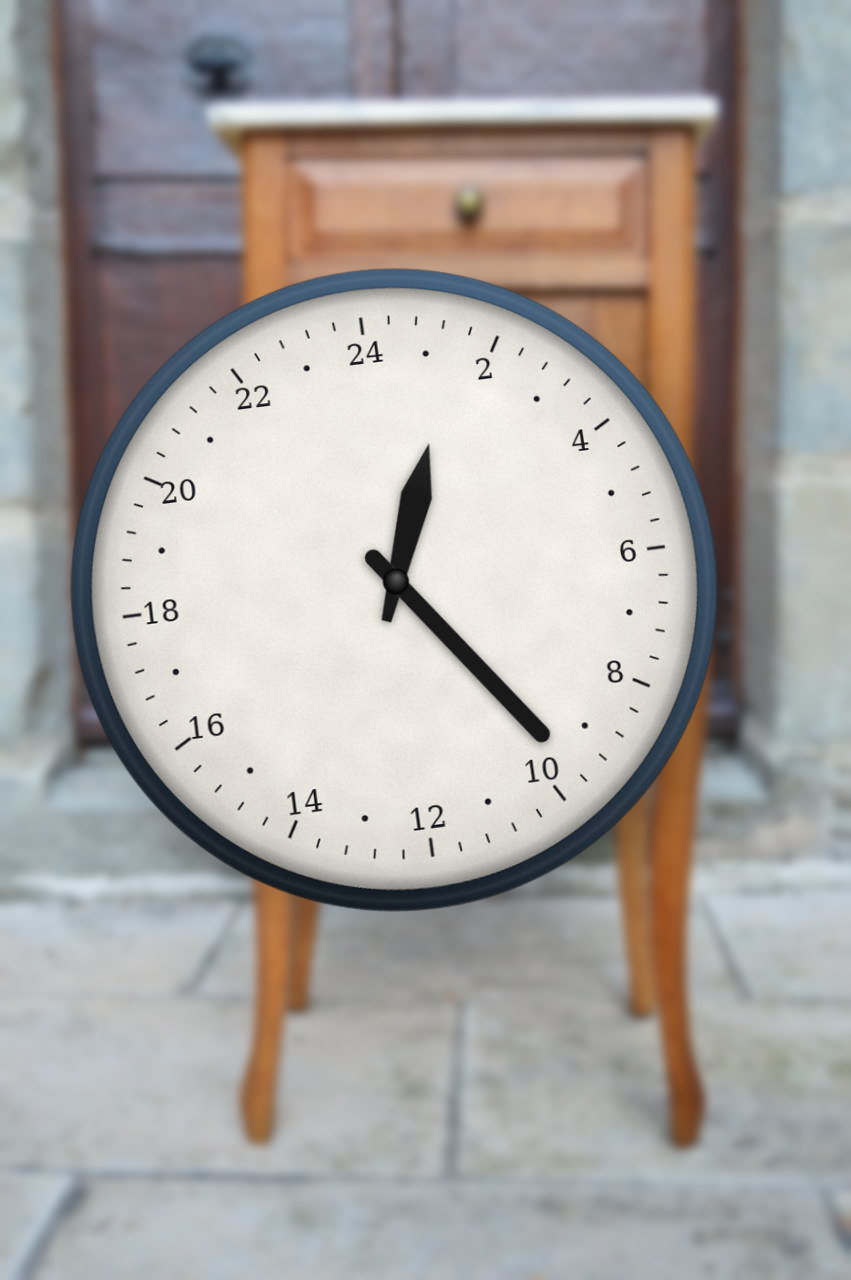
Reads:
h=1 m=24
